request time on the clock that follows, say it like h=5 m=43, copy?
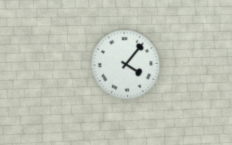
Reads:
h=4 m=7
